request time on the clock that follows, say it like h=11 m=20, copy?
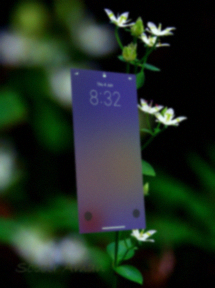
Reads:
h=8 m=32
